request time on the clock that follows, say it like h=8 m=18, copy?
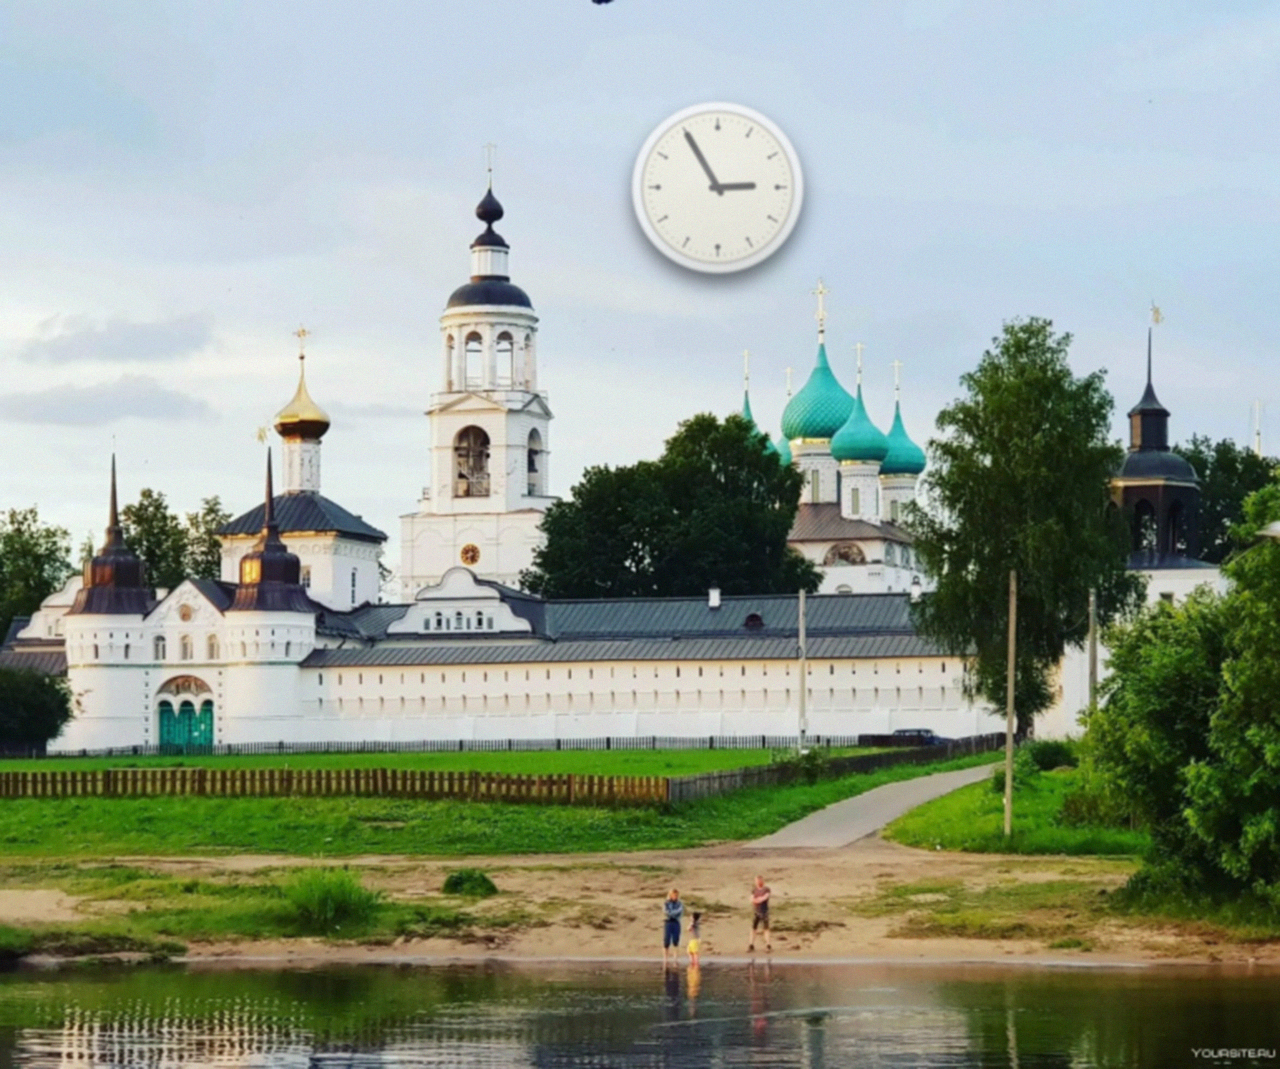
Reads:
h=2 m=55
